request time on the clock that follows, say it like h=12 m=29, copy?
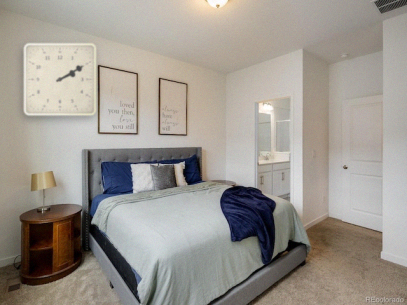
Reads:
h=2 m=10
